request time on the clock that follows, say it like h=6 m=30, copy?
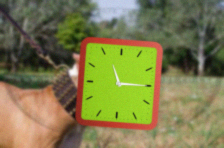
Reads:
h=11 m=15
